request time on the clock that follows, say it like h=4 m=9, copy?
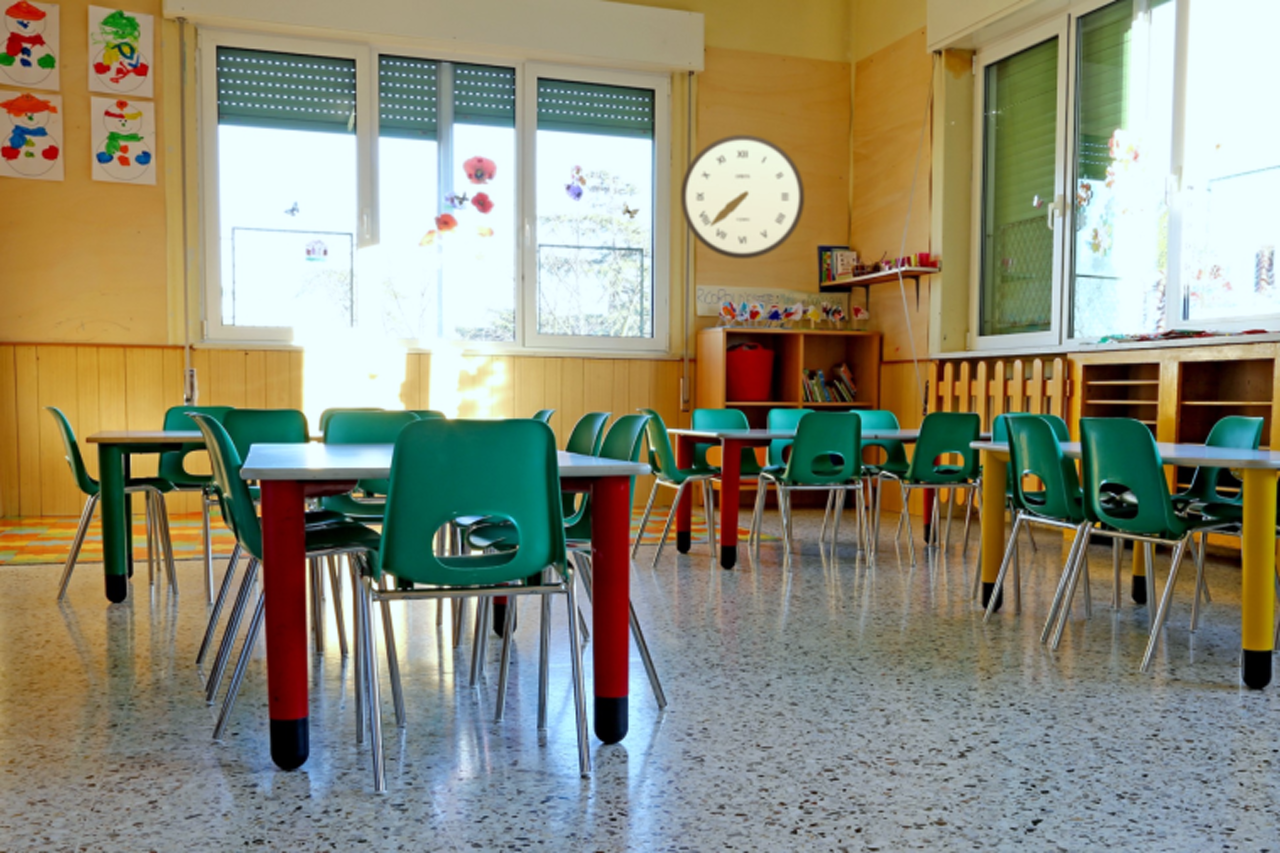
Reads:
h=7 m=38
